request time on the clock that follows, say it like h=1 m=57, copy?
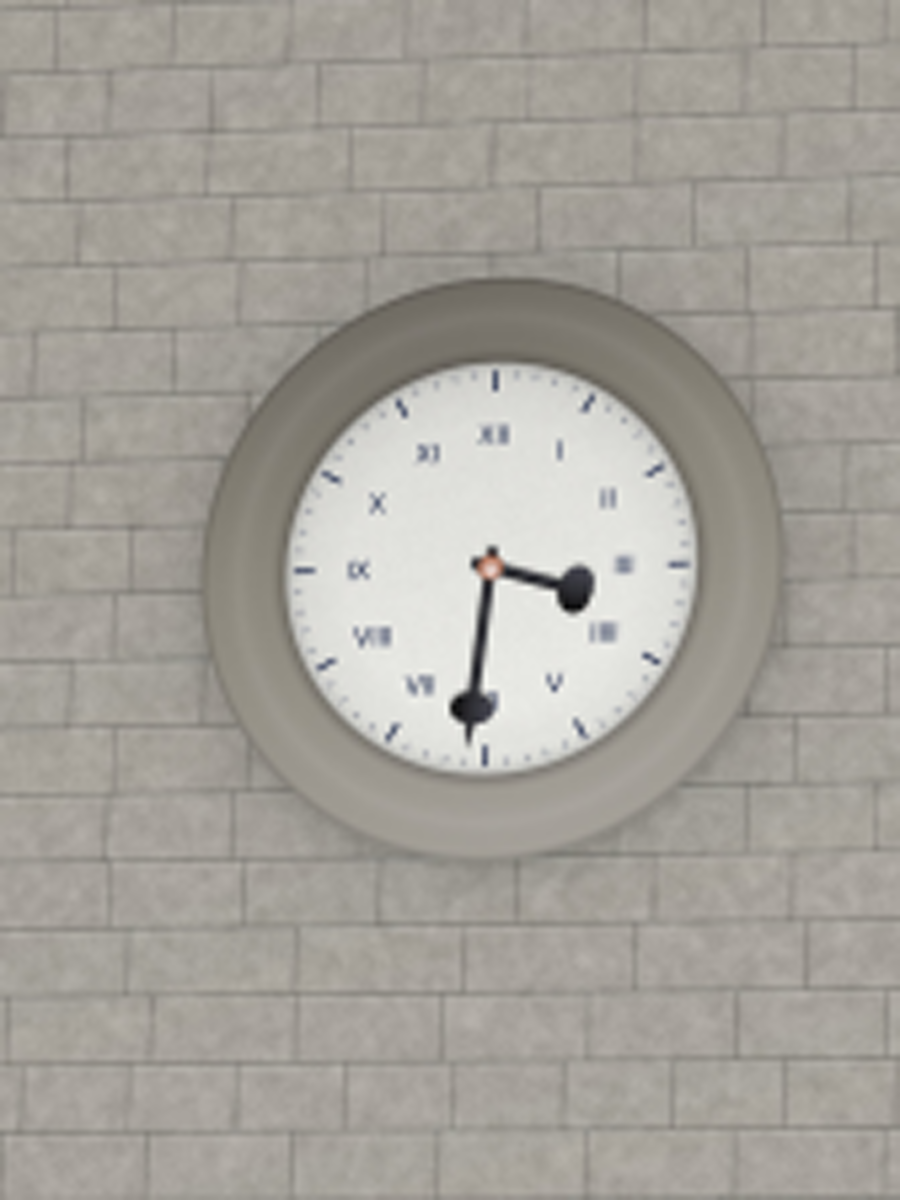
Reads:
h=3 m=31
